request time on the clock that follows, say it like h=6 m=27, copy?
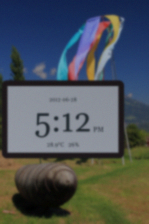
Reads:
h=5 m=12
